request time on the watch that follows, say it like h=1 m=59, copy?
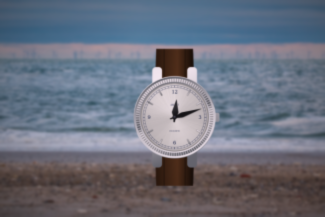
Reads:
h=12 m=12
